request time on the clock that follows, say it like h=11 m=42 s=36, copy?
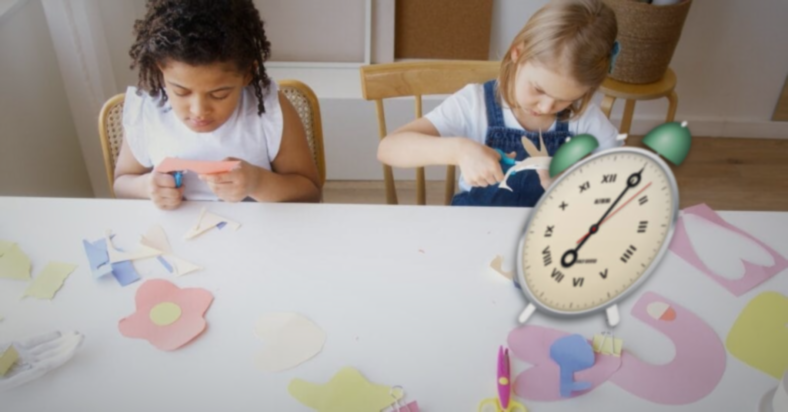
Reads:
h=7 m=5 s=8
